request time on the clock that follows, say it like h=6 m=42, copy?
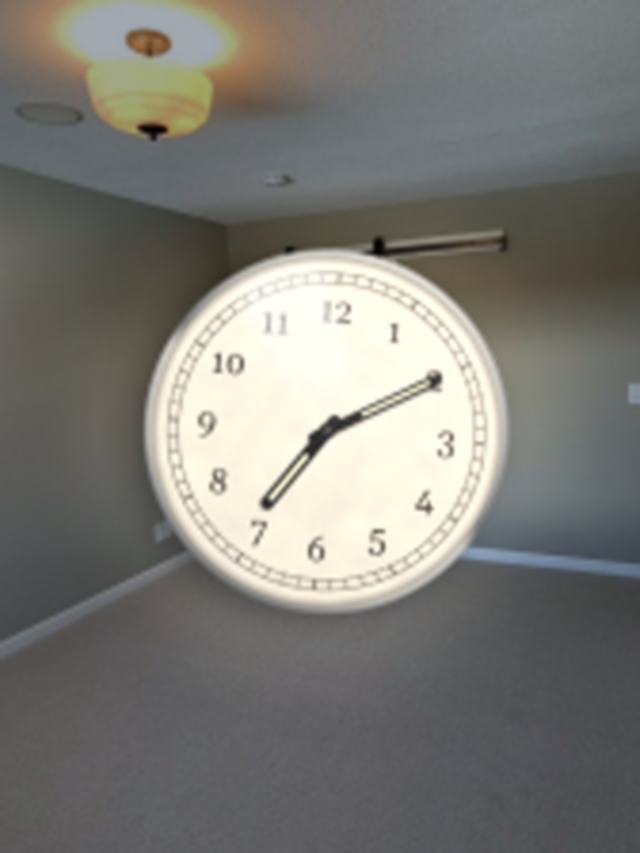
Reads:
h=7 m=10
